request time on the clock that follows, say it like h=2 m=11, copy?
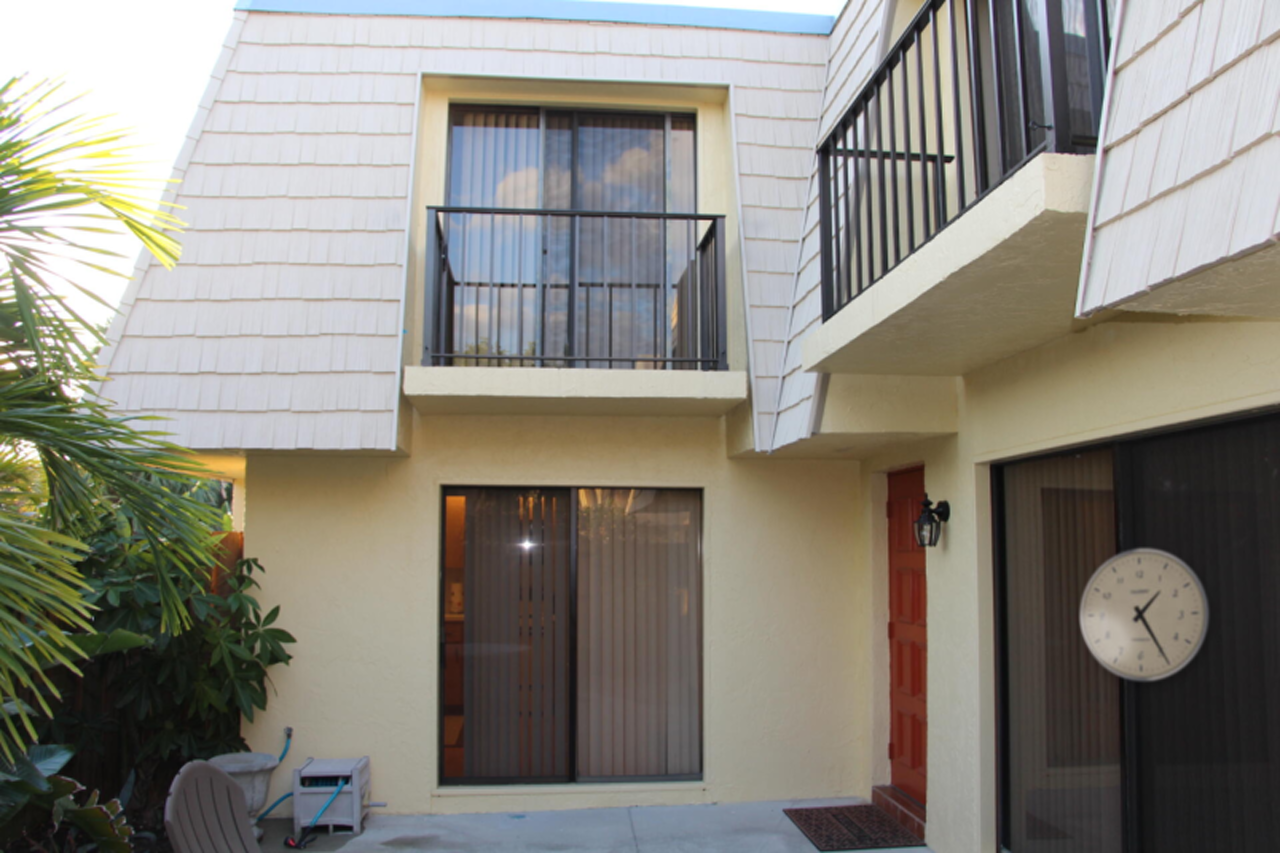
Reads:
h=1 m=25
